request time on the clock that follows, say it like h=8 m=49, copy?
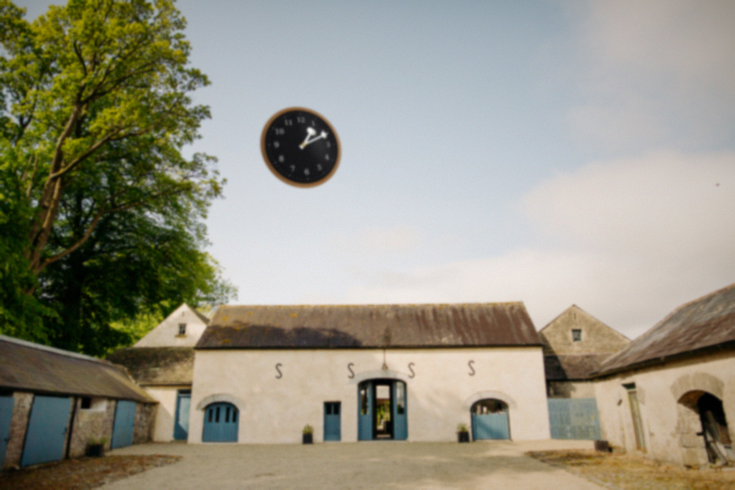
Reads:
h=1 m=11
